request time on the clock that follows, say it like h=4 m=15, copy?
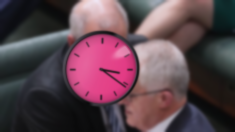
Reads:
h=3 m=21
